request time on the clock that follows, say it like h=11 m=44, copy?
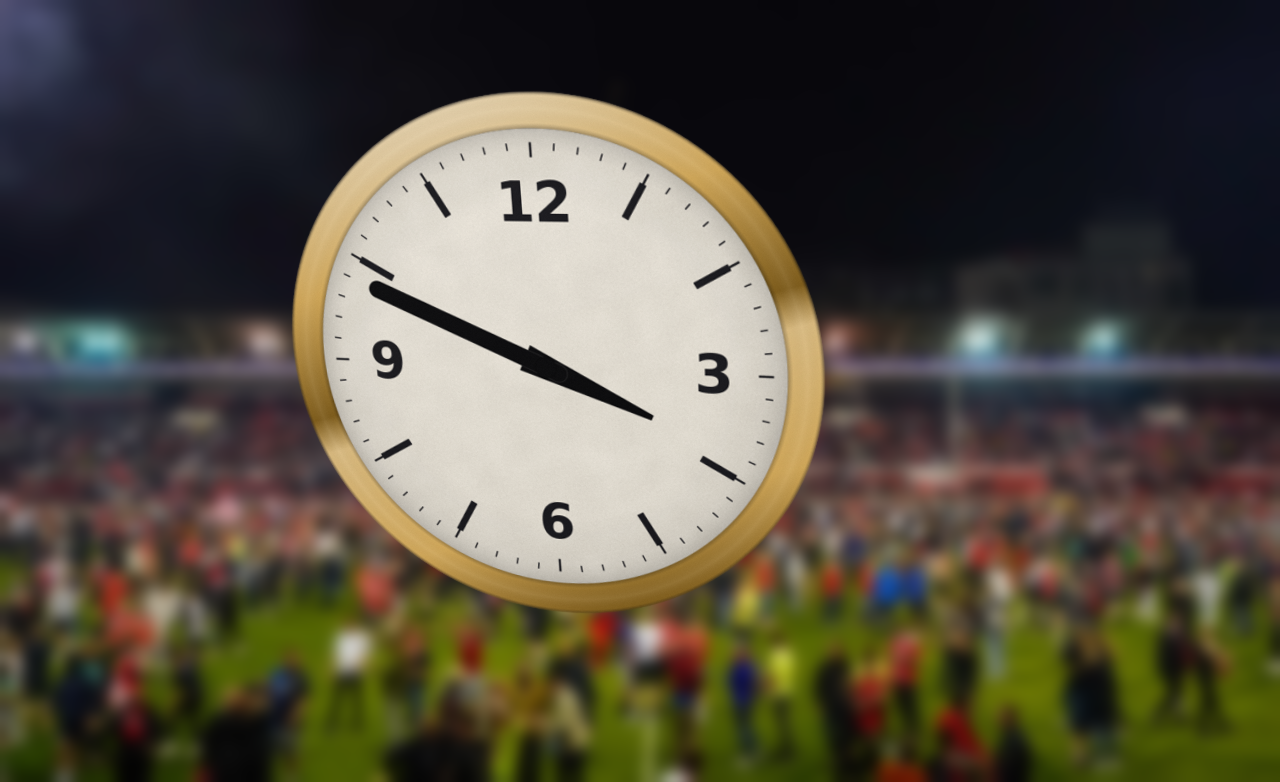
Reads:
h=3 m=49
